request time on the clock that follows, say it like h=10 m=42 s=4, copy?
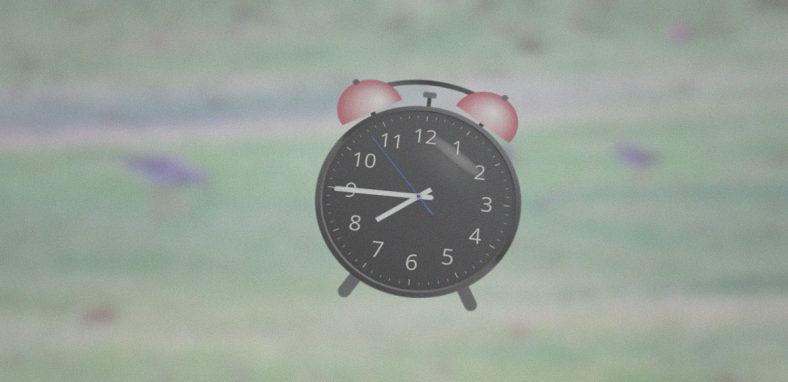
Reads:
h=7 m=44 s=53
